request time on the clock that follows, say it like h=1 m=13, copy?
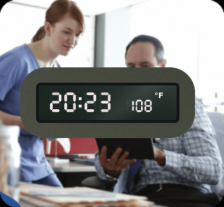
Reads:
h=20 m=23
